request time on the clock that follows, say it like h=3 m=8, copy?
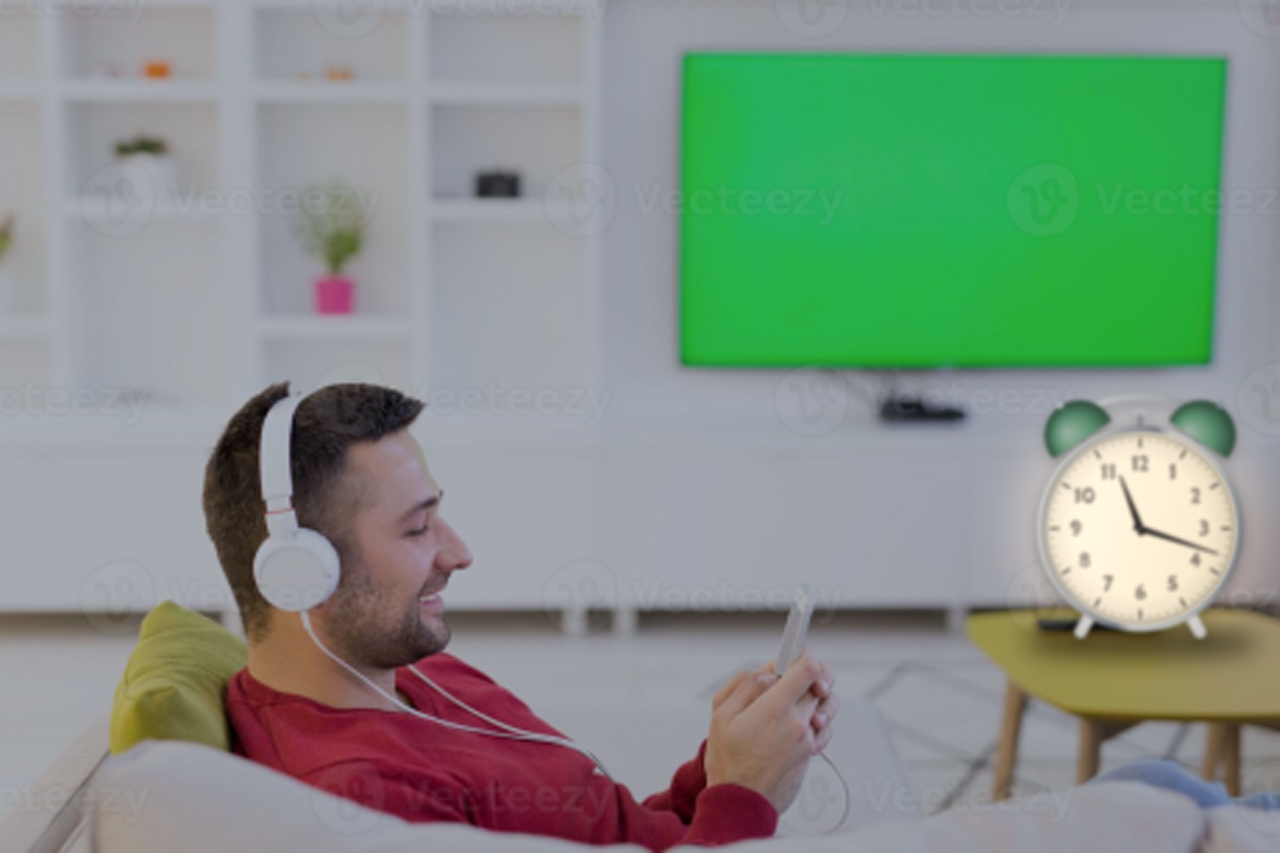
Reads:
h=11 m=18
